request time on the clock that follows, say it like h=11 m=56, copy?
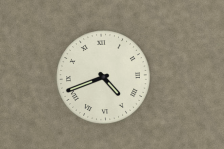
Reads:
h=4 m=42
